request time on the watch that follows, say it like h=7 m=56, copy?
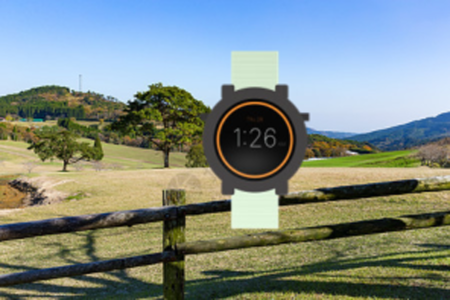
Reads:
h=1 m=26
